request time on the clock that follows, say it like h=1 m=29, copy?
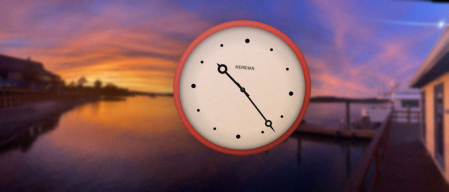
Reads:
h=10 m=23
